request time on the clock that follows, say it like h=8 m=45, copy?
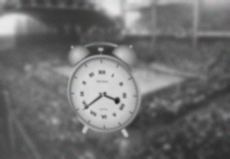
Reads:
h=3 m=39
